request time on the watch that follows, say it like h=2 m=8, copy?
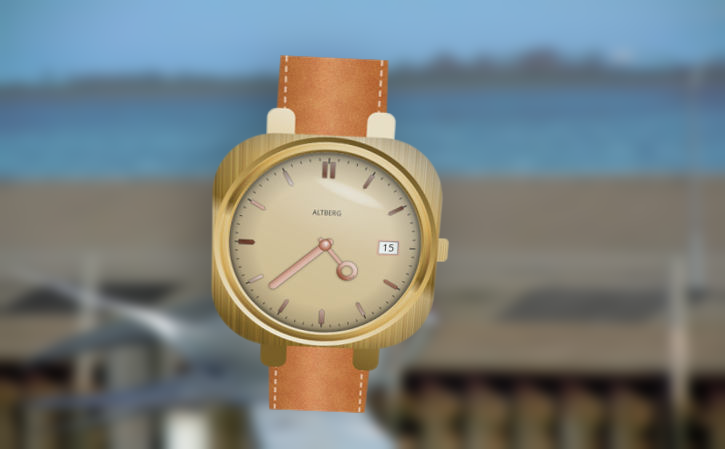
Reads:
h=4 m=38
